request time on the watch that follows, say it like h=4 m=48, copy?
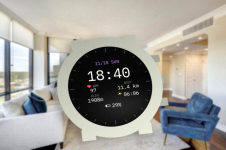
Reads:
h=18 m=40
